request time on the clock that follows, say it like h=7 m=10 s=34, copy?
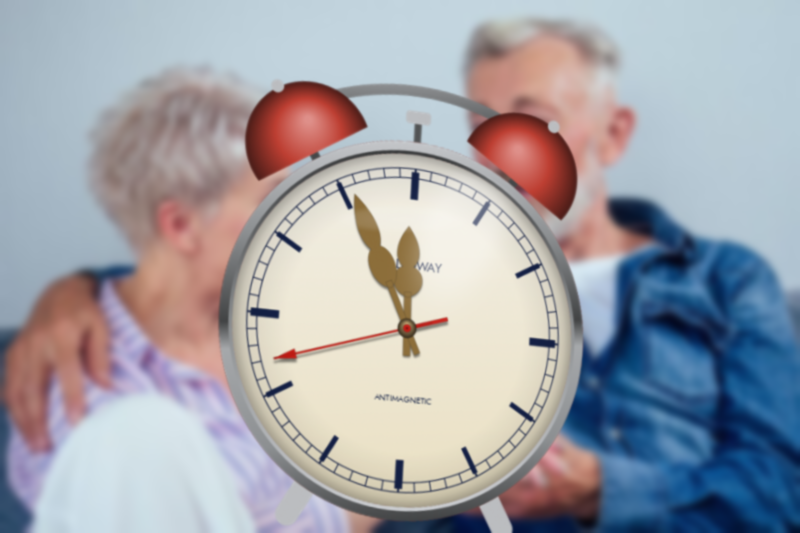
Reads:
h=11 m=55 s=42
